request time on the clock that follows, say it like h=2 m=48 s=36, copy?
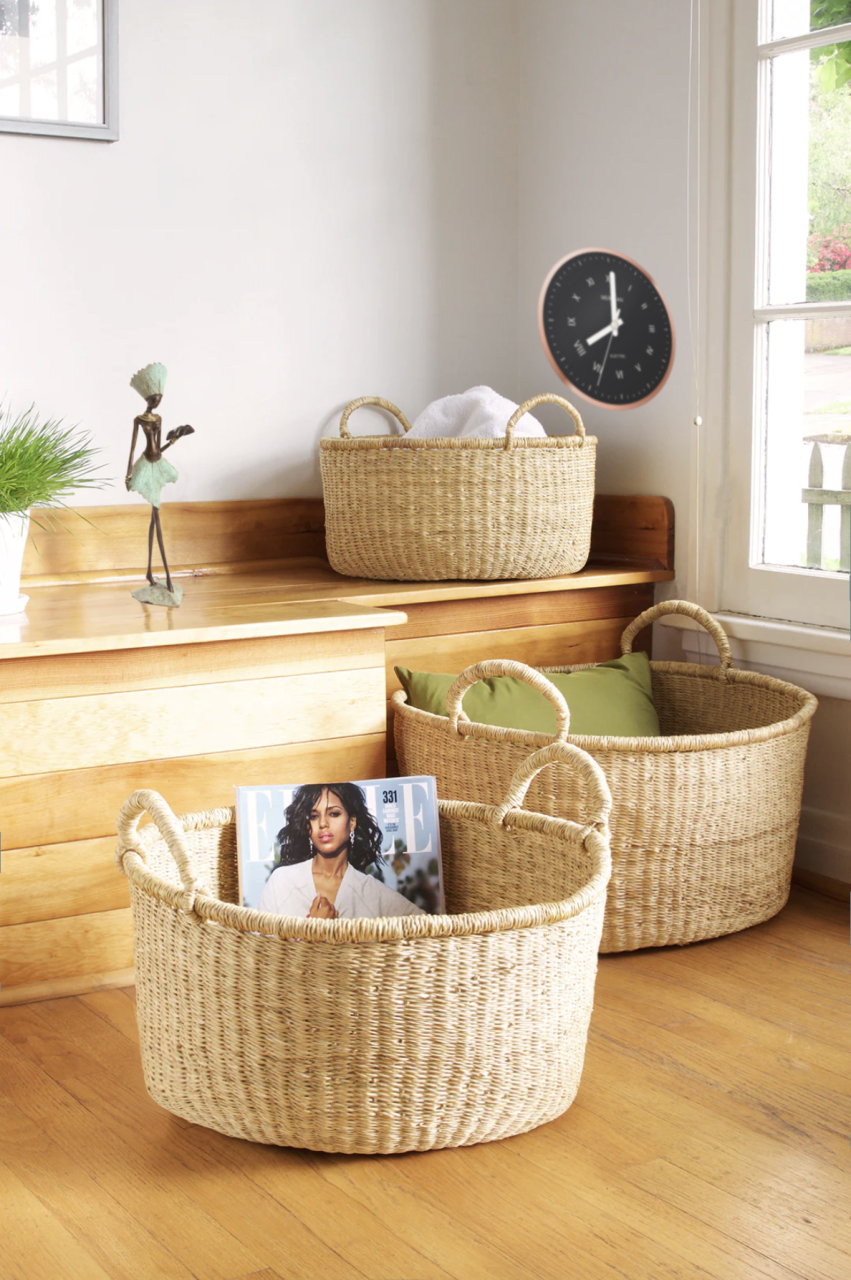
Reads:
h=8 m=0 s=34
